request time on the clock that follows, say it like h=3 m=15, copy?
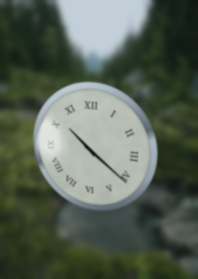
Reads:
h=10 m=21
